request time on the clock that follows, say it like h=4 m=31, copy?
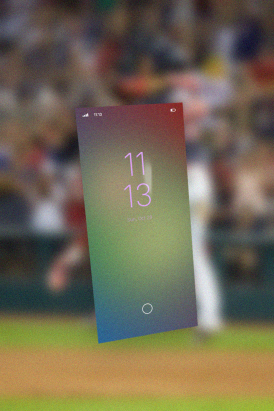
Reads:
h=11 m=13
